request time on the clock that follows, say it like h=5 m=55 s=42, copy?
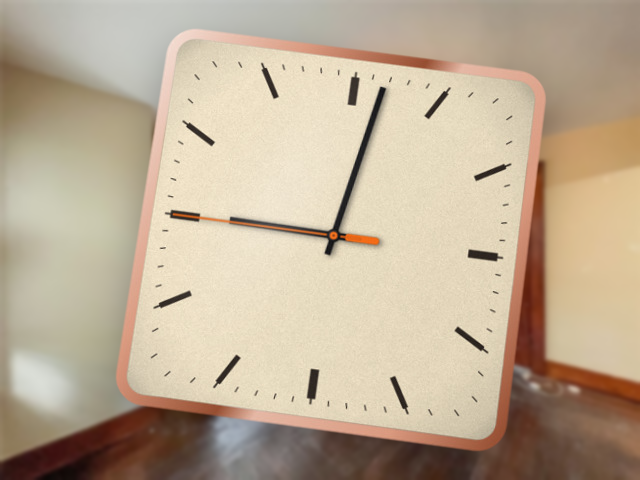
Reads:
h=9 m=1 s=45
